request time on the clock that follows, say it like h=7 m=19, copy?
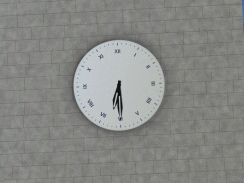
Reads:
h=6 m=30
